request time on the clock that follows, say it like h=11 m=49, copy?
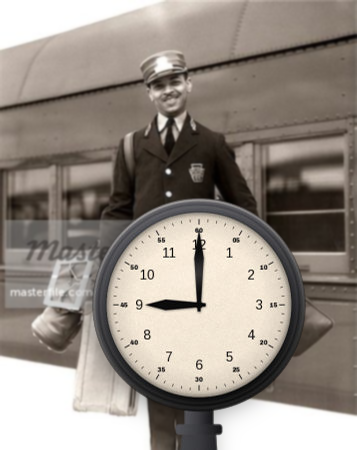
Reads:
h=9 m=0
